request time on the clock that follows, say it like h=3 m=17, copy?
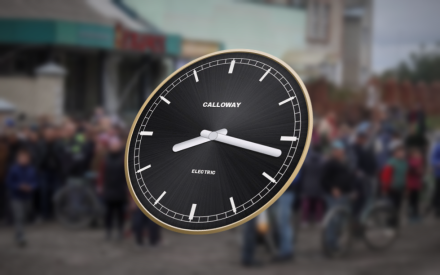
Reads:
h=8 m=17
